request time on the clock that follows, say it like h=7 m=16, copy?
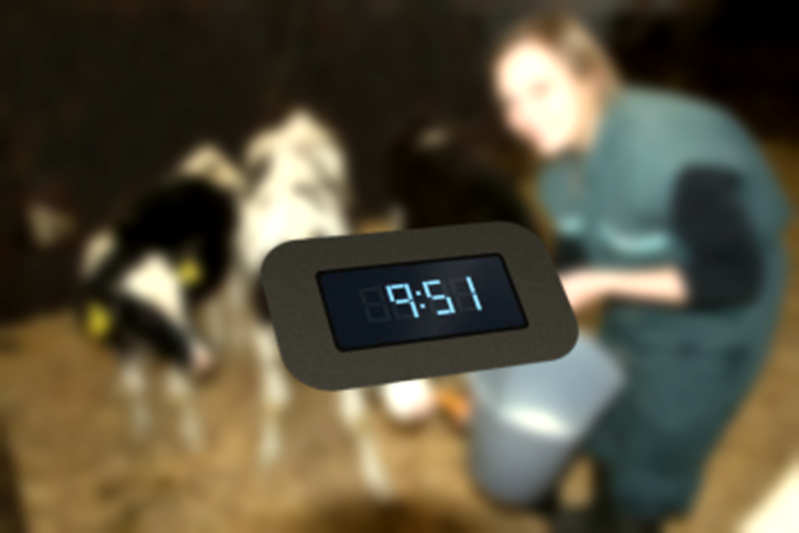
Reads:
h=9 m=51
